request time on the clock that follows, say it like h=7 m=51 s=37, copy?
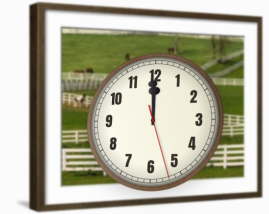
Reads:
h=11 m=59 s=27
